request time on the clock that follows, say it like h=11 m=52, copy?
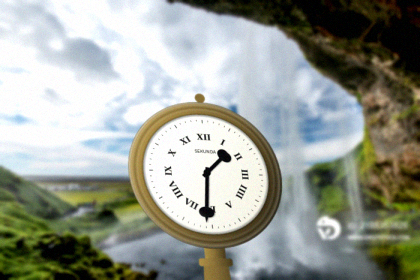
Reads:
h=1 m=31
